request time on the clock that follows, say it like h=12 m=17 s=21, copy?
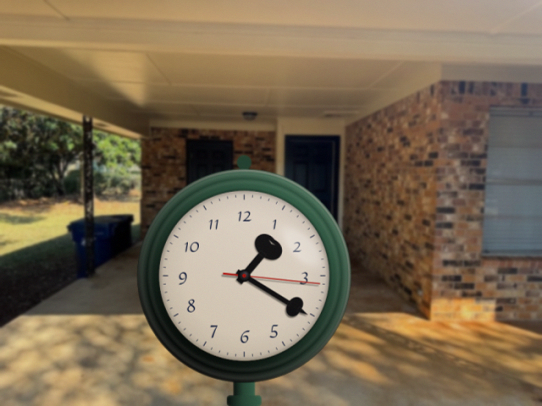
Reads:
h=1 m=20 s=16
